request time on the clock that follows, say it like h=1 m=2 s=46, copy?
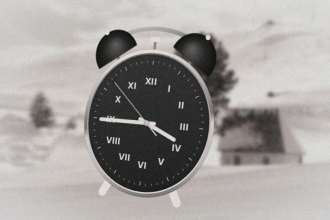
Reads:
h=3 m=44 s=52
